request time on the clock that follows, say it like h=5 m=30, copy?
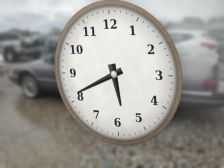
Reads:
h=5 m=41
